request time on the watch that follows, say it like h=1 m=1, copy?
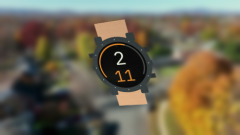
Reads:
h=2 m=11
